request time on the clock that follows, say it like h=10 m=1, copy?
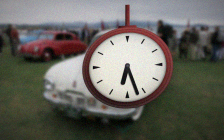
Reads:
h=6 m=27
